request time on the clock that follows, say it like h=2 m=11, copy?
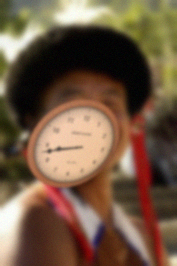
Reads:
h=8 m=43
